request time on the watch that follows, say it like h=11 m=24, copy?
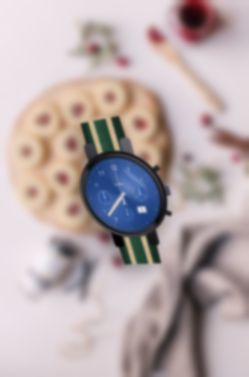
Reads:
h=7 m=38
